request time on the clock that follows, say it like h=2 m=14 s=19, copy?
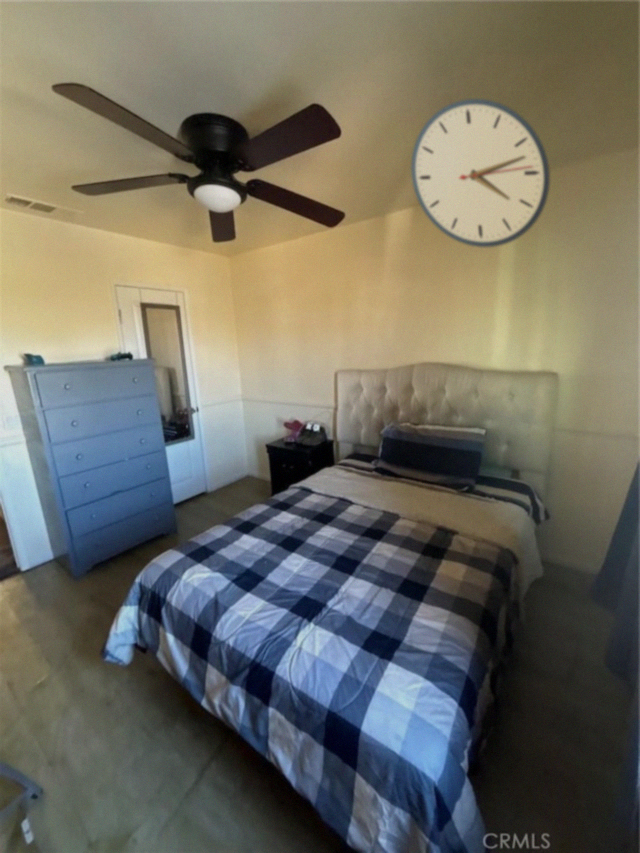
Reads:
h=4 m=12 s=14
